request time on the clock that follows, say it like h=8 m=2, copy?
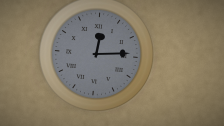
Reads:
h=12 m=14
